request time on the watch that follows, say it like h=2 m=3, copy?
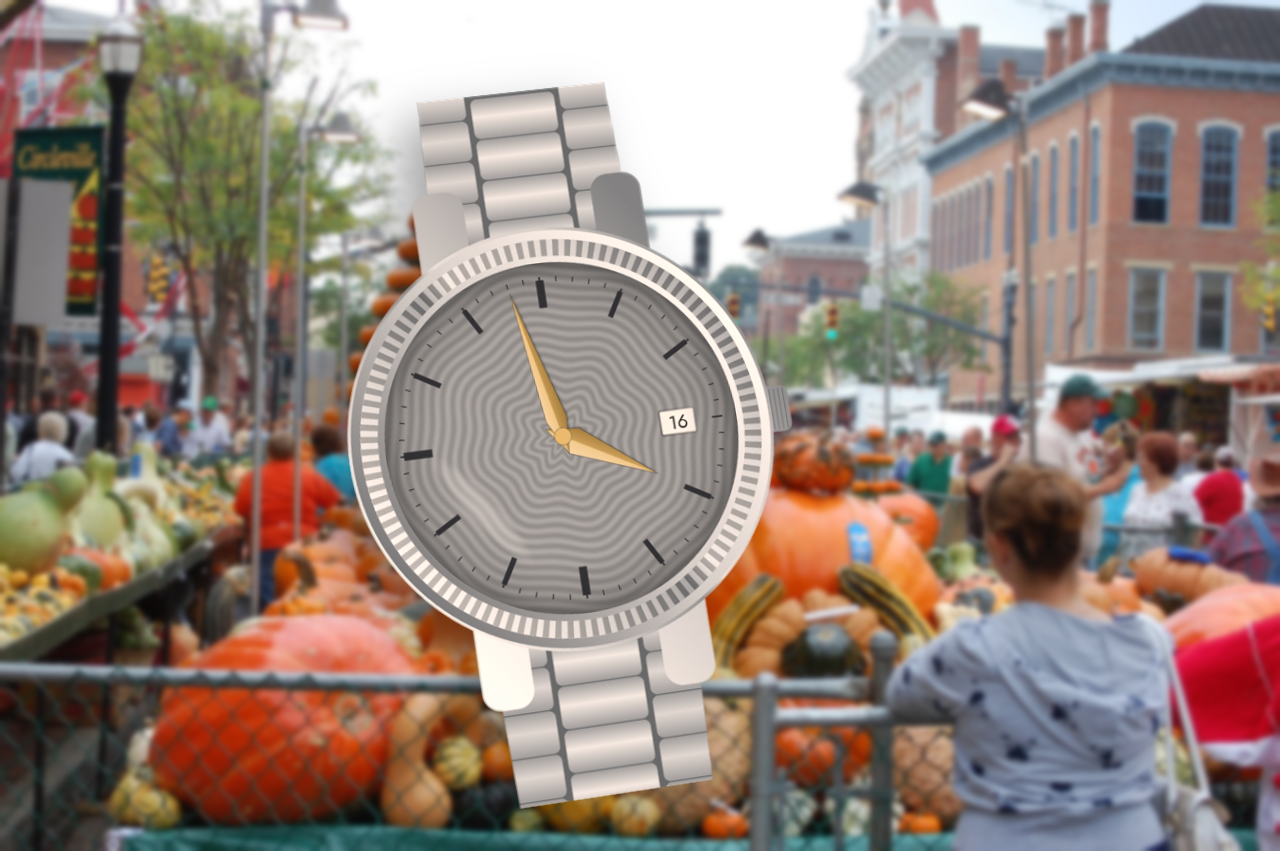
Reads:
h=3 m=58
